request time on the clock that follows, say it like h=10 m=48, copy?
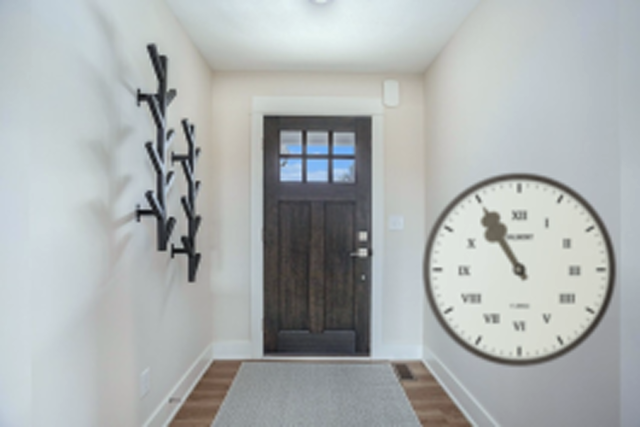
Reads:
h=10 m=55
